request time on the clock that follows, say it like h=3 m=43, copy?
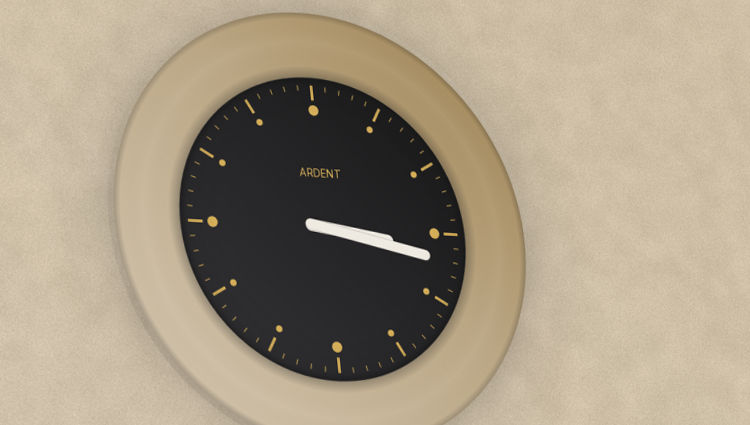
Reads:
h=3 m=17
